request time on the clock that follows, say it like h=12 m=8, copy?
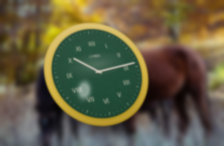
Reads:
h=10 m=14
